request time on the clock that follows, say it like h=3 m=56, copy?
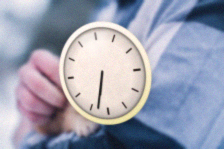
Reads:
h=6 m=33
